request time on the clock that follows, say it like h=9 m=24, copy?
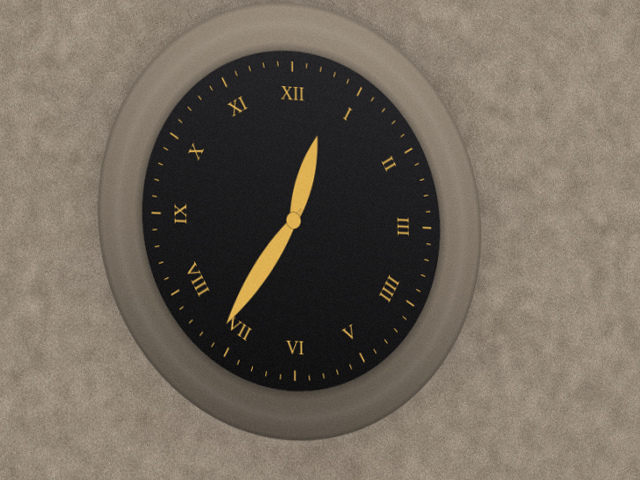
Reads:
h=12 m=36
